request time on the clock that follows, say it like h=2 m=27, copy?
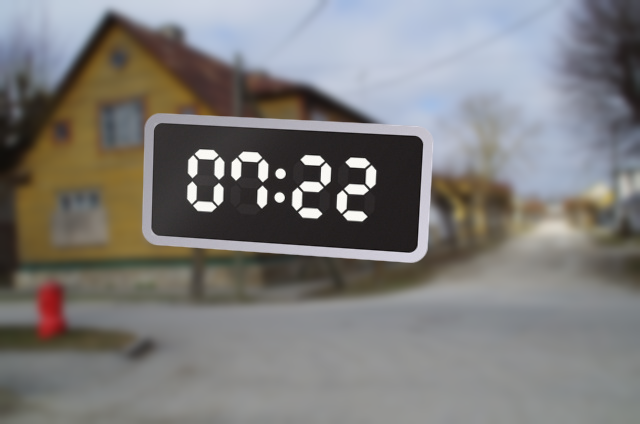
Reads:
h=7 m=22
